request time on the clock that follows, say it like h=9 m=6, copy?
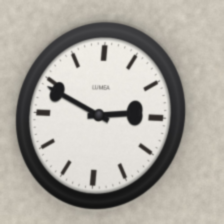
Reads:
h=2 m=49
